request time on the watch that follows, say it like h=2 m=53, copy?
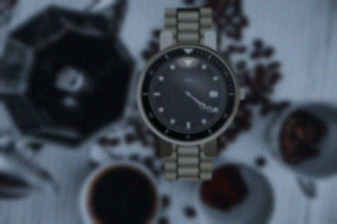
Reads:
h=4 m=21
